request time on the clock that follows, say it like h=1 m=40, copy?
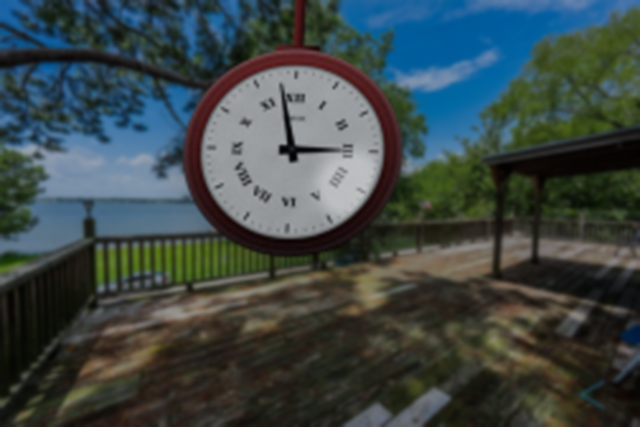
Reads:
h=2 m=58
